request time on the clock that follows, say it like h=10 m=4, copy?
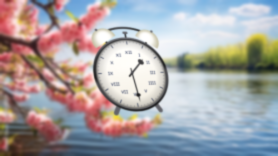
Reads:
h=1 m=29
